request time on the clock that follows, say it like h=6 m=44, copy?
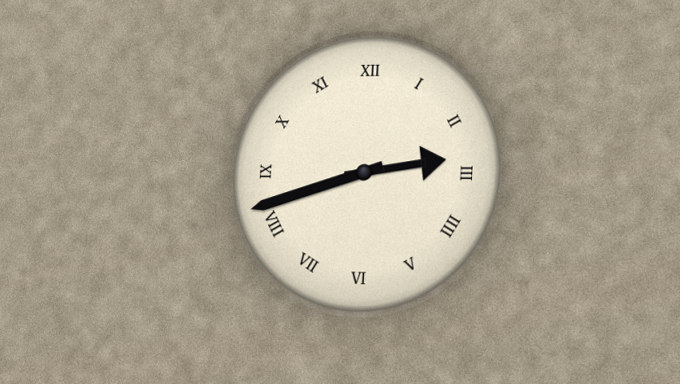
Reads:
h=2 m=42
